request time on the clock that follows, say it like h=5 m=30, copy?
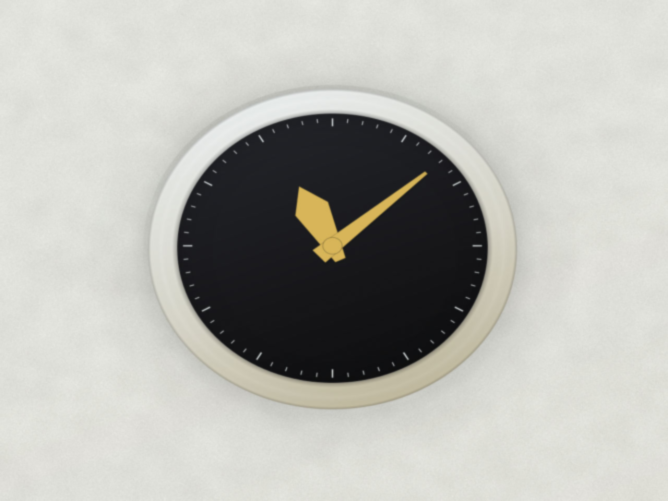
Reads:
h=11 m=8
